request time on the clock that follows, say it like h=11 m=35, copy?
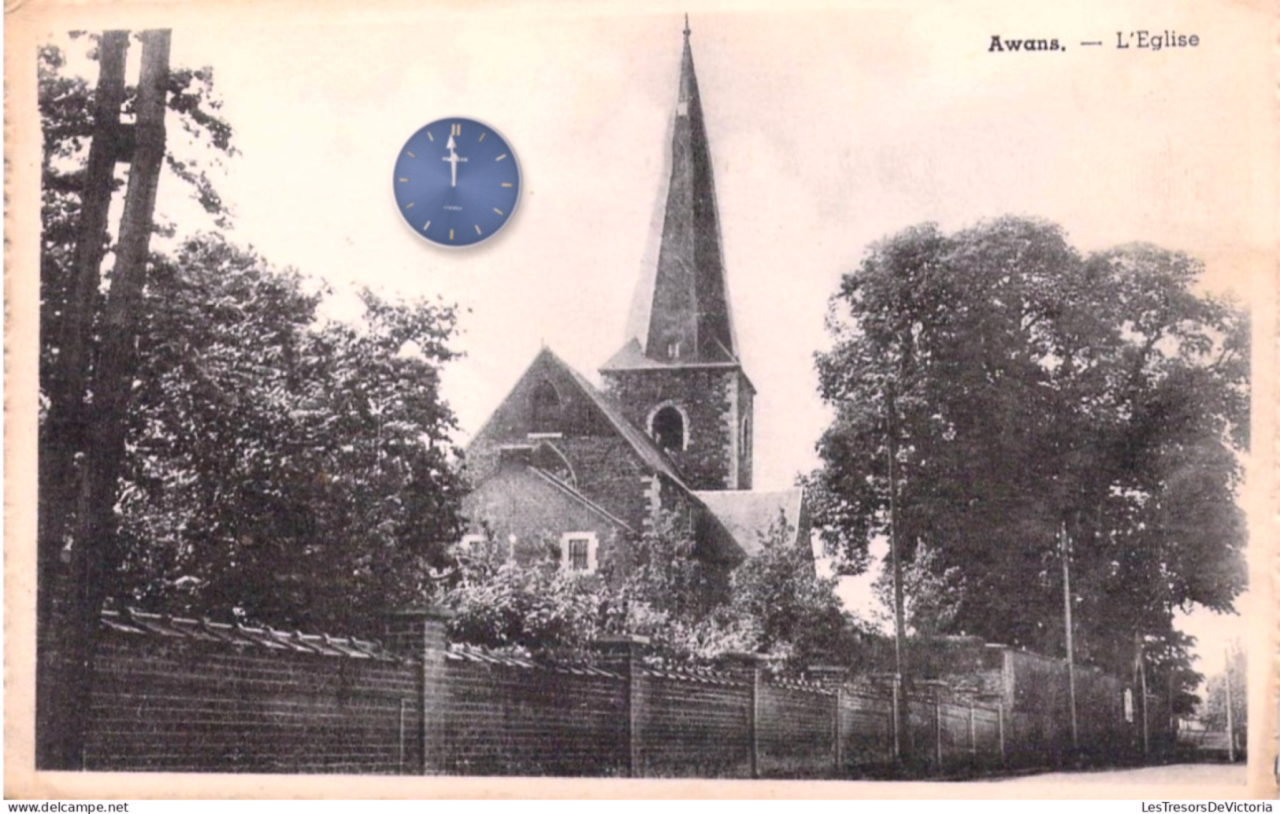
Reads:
h=11 m=59
